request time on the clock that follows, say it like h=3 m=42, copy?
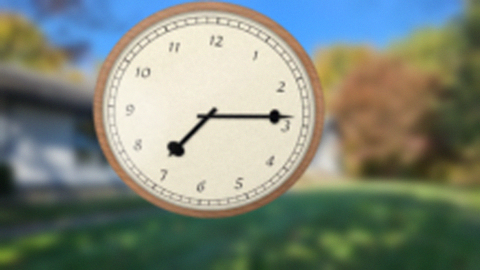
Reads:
h=7 m=14
